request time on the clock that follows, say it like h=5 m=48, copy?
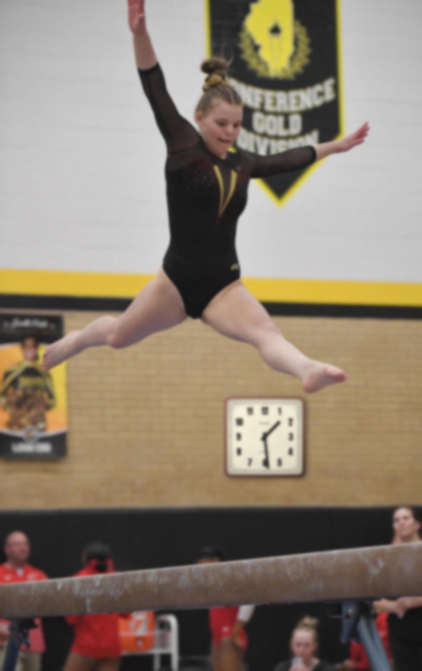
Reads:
h=1 m=29
